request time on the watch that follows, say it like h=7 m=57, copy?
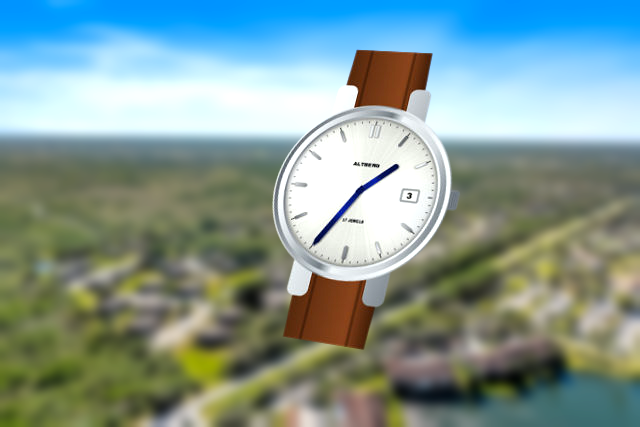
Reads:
h=1 m=35
